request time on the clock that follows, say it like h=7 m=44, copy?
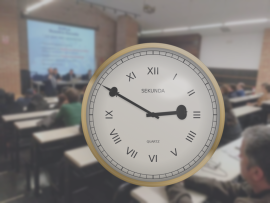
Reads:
h=2 m=50
